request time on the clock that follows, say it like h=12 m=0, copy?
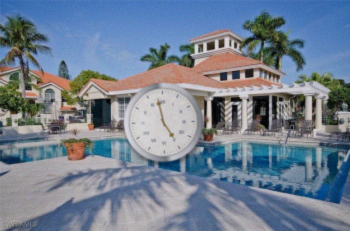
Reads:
h=4 m=58
